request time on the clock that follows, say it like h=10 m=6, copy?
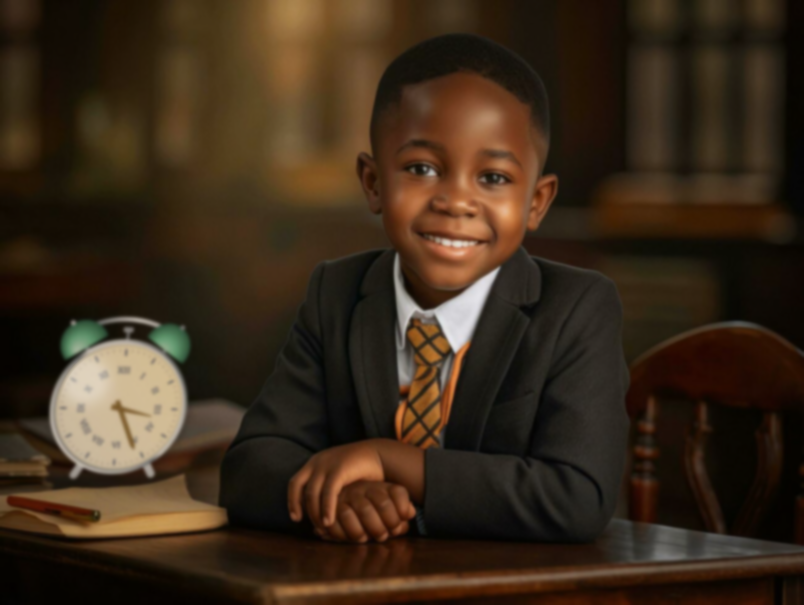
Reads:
h=3 m=26
